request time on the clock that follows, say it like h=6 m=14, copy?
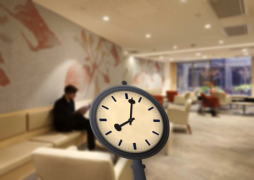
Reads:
h=8 m=2
